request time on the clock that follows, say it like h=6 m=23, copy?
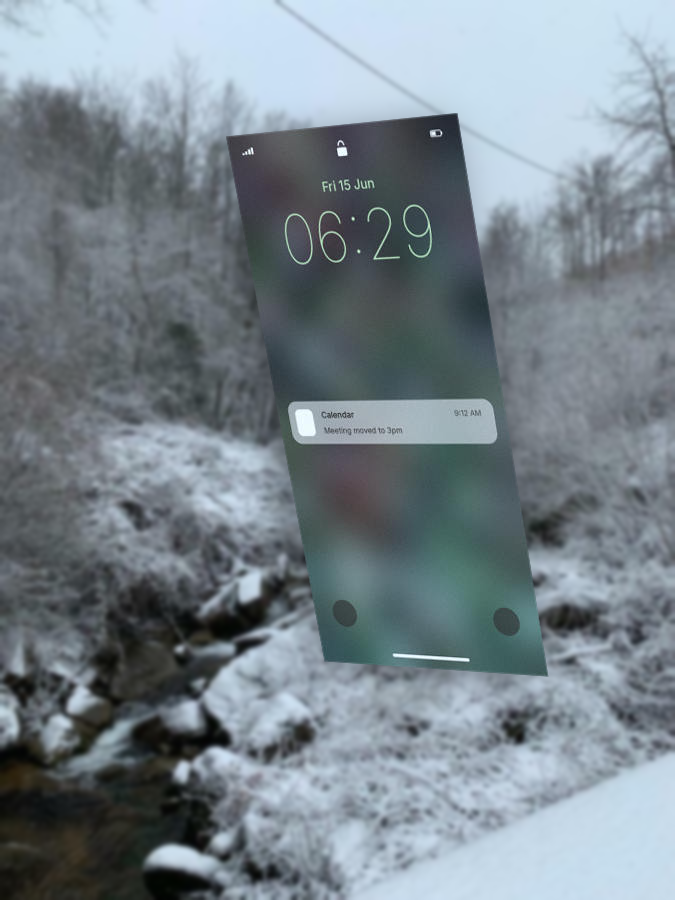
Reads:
h=6 m=29
